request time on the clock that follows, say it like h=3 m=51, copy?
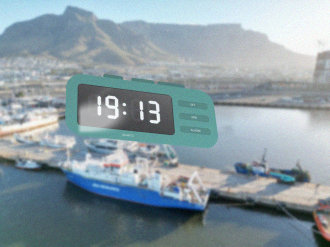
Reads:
h=19 m=13
